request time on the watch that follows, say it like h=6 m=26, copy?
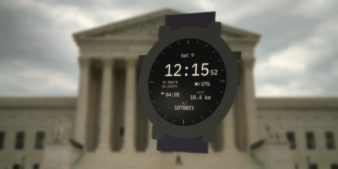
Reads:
h=12 m=15
